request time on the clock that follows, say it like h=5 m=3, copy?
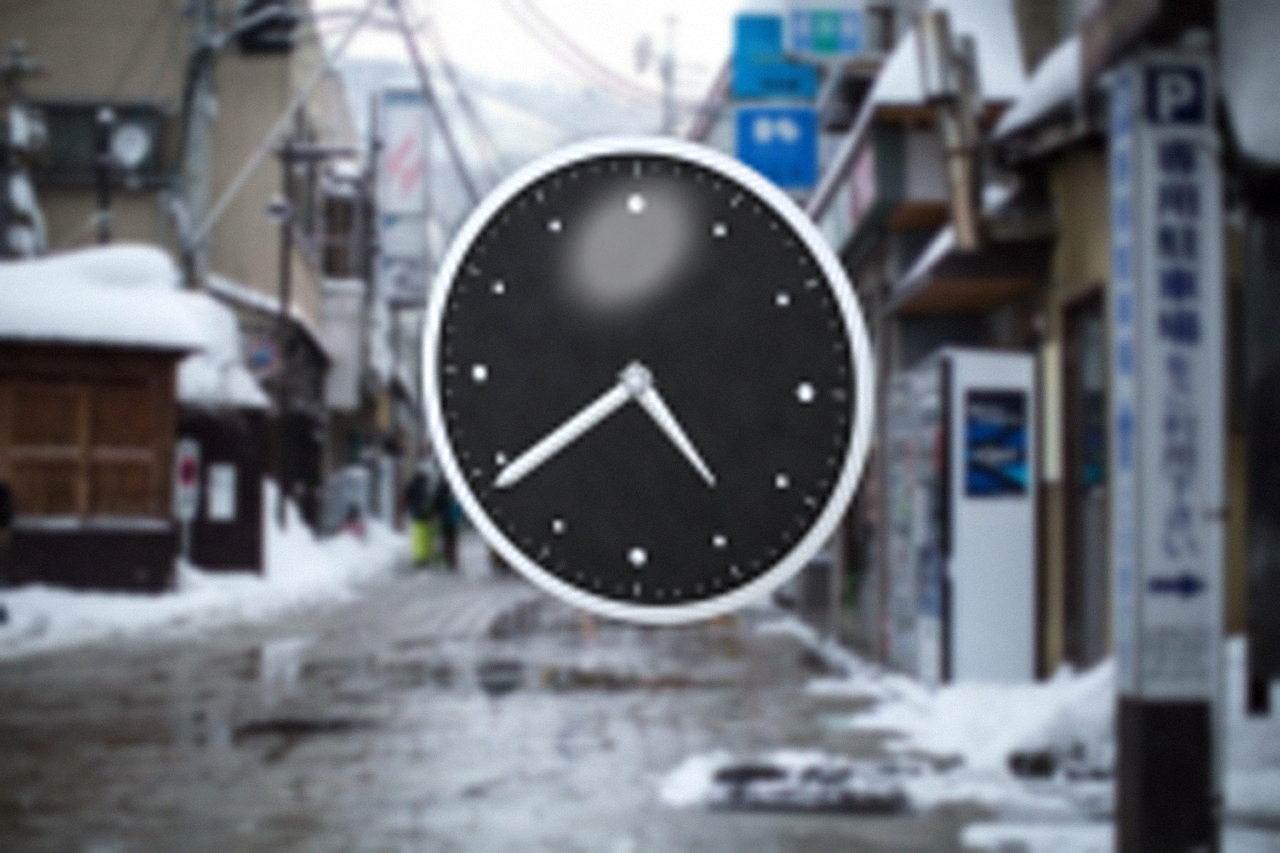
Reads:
h=4 m=39
